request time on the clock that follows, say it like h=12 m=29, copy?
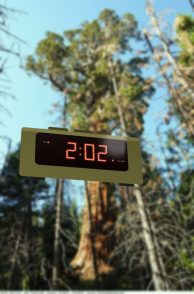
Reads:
h=2 m=2
